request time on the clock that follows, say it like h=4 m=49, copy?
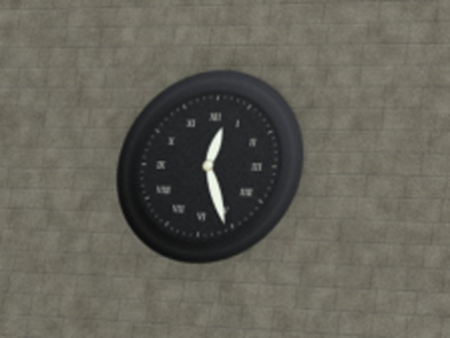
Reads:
h=12 m=26
